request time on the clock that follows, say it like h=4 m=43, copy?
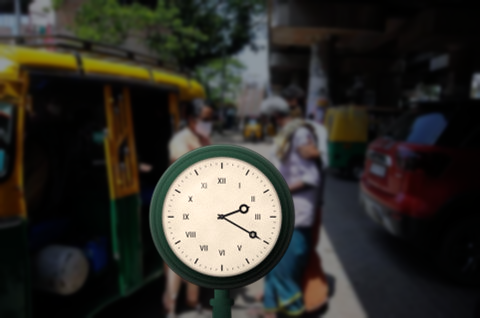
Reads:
h=2 m=20
